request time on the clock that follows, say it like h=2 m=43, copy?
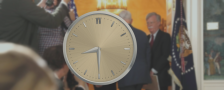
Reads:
h=8 m=30
